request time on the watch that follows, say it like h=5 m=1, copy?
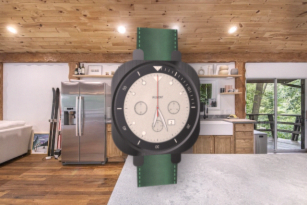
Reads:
h=6 m=26
